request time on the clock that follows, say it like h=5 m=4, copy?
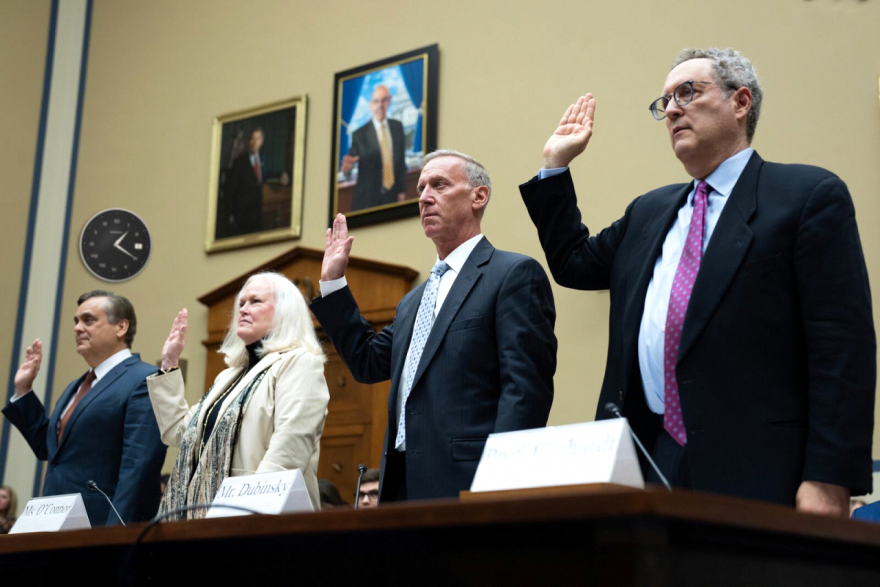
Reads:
h=1 m=20
